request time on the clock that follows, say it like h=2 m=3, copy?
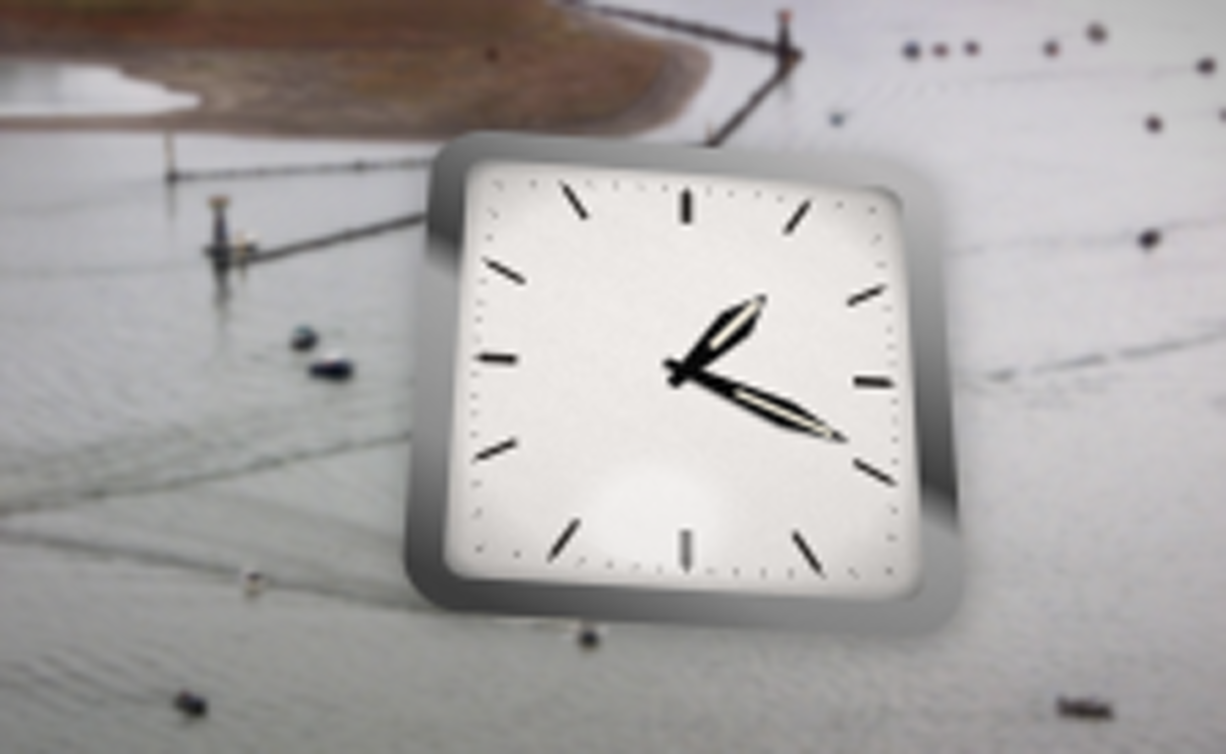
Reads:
h=1 m=19
